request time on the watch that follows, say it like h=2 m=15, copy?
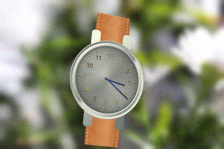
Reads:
h=3 m=21
